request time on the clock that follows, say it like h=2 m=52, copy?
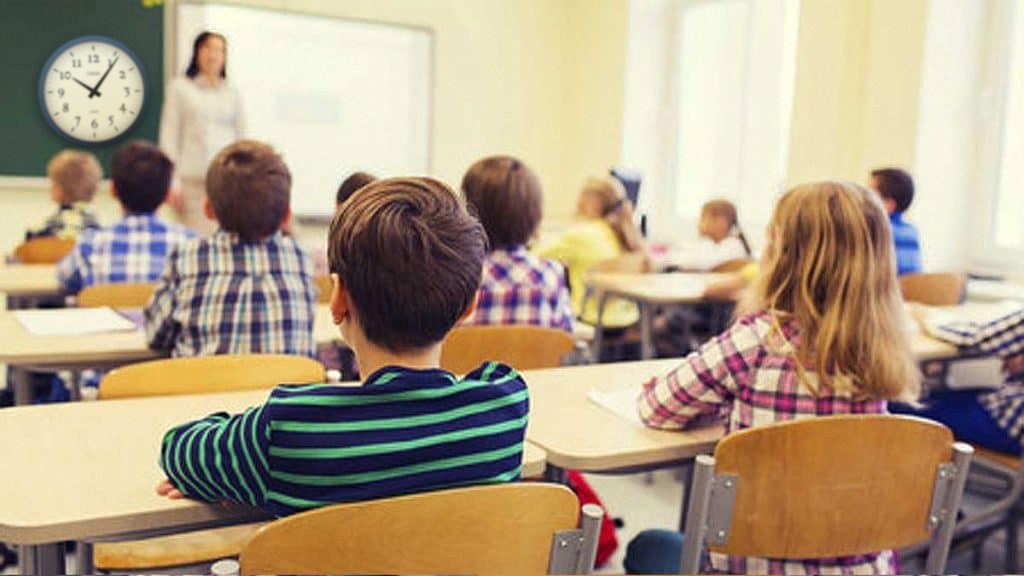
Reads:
h=10 m=6
